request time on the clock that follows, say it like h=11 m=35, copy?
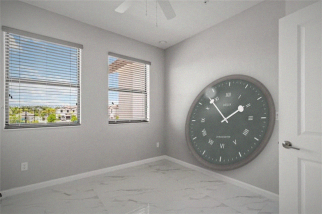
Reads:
h=1 m=53
